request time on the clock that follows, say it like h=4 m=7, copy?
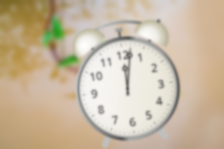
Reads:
h=12 m=2
